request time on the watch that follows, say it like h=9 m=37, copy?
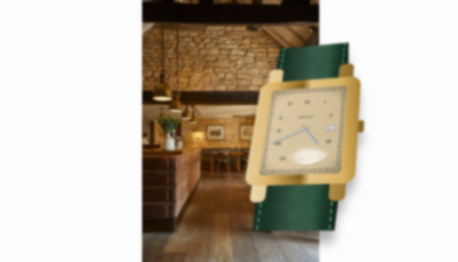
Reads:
h=4 m=41
